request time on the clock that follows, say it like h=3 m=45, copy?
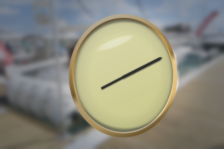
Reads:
h=8 m=11
